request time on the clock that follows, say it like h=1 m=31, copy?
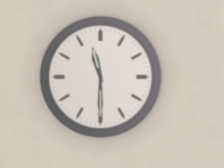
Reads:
h=11 m=30
